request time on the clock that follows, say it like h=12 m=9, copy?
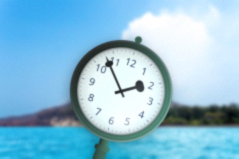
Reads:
h=1 m=53
